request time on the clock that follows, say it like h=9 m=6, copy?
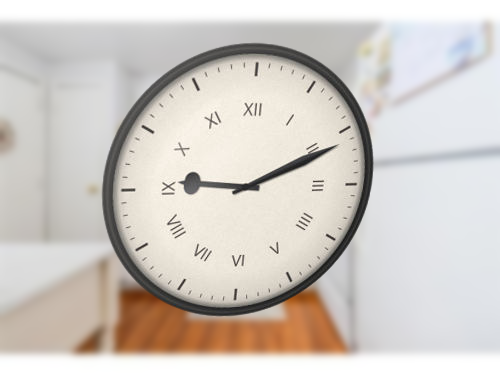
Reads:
h=9 m=11
